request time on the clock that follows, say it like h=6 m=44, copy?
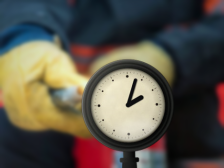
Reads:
h=2 m=3
